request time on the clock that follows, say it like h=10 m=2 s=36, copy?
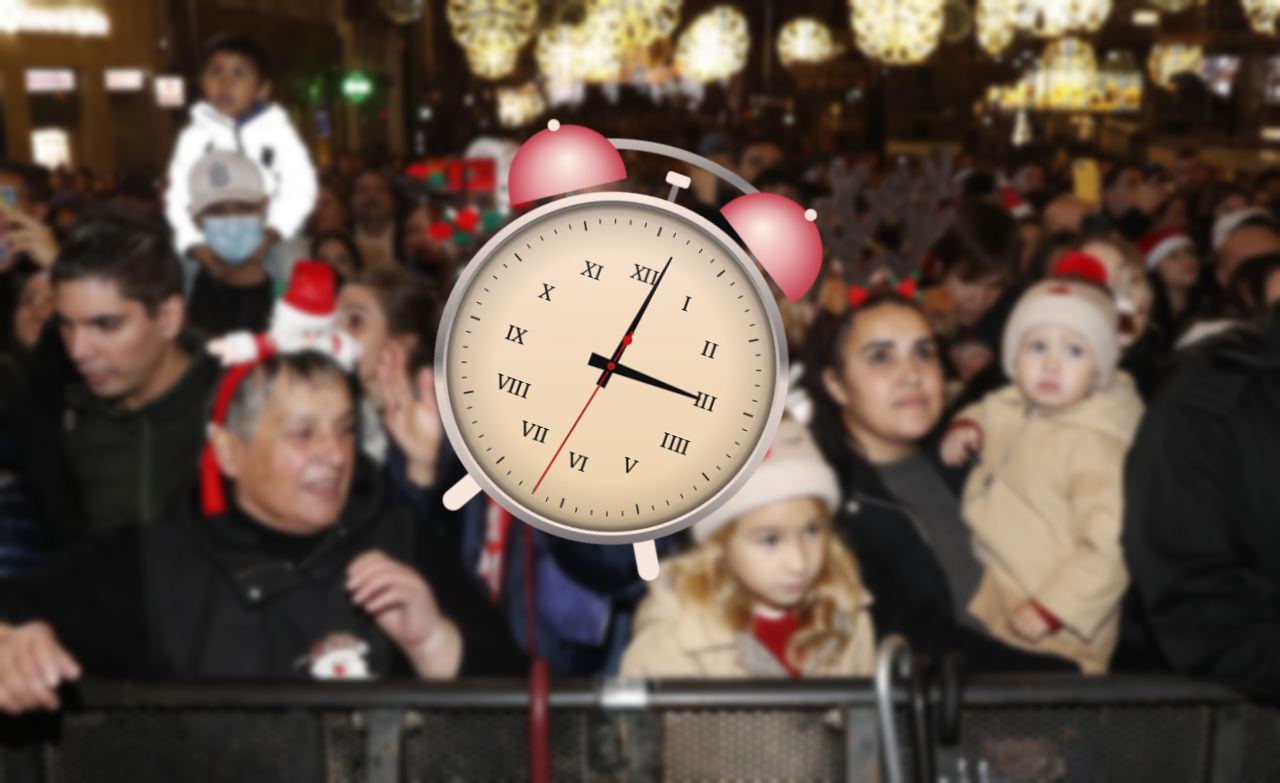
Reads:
h=3 m=1 s=32
